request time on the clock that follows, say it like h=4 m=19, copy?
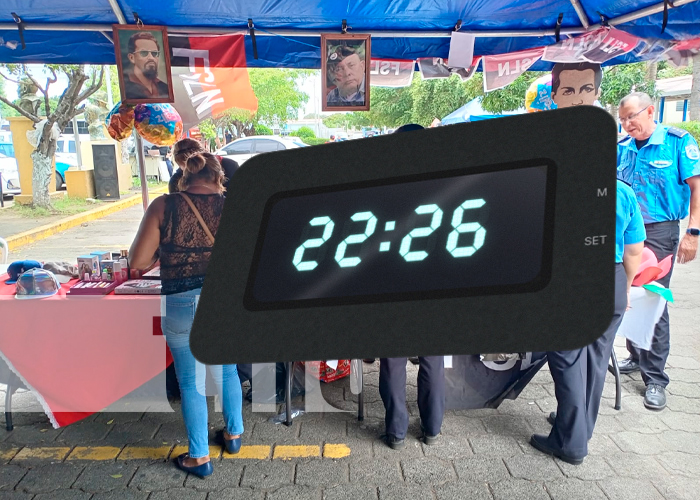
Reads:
h=22 m=26
